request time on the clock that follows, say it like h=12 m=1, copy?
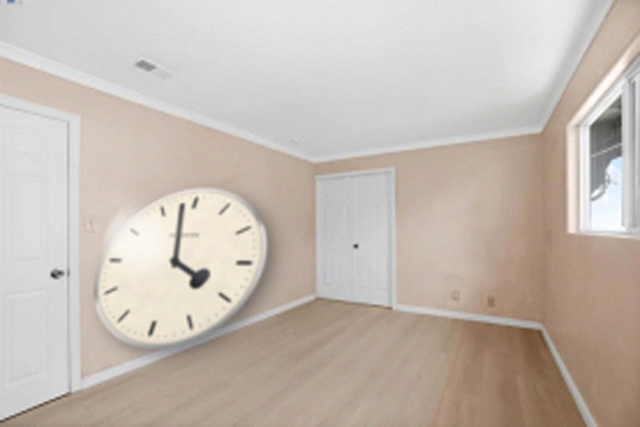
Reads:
h=3 m=58
